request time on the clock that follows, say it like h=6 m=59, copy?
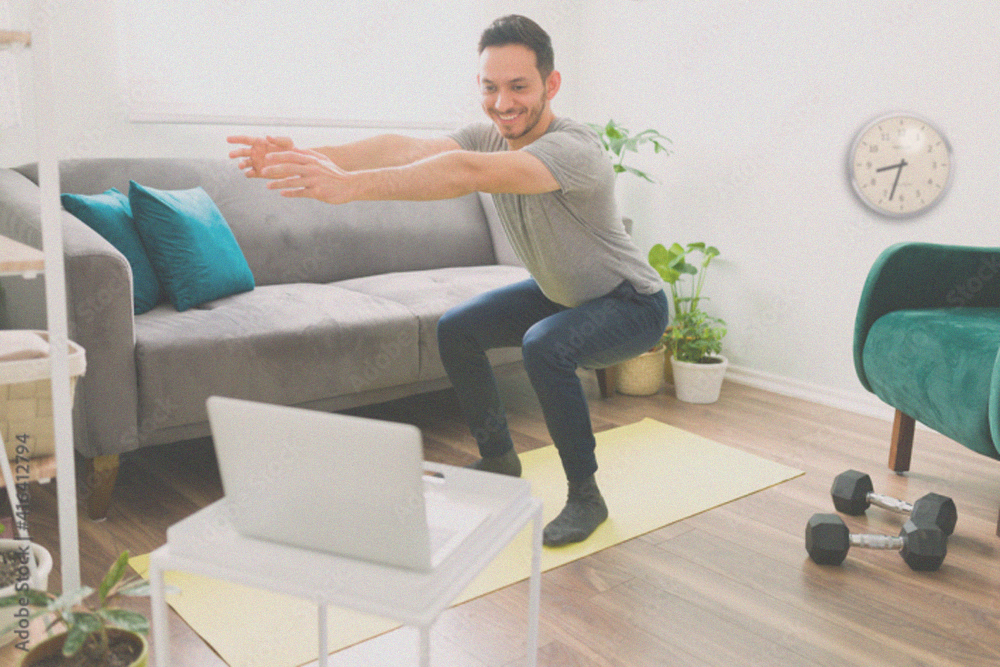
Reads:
h=8 m=33
